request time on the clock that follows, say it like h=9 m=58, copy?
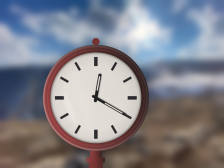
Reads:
h=12 m=20
